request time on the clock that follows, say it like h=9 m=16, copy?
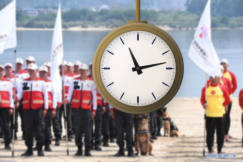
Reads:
h=11 m=13
